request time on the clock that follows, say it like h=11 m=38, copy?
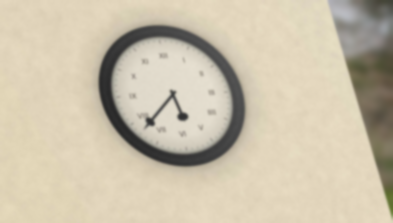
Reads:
h=5 m=38
